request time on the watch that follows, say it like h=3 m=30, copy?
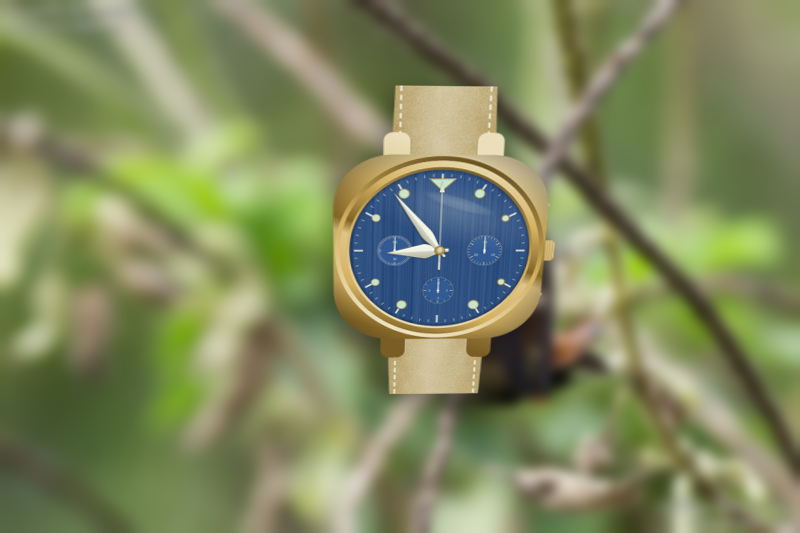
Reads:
h=8 m=54
